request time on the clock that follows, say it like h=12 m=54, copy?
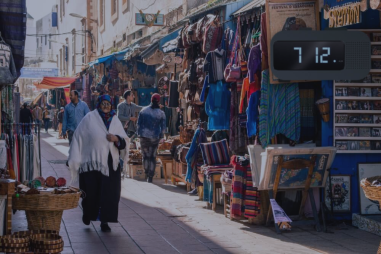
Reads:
h=7 m=12
